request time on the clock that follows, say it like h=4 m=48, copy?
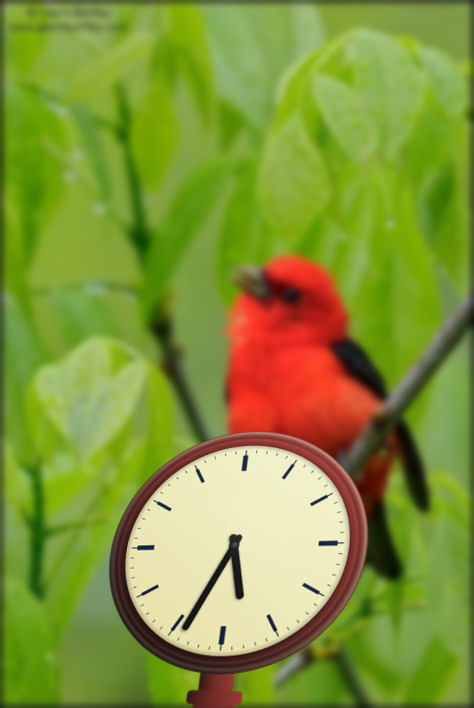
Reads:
h=5 m=34
